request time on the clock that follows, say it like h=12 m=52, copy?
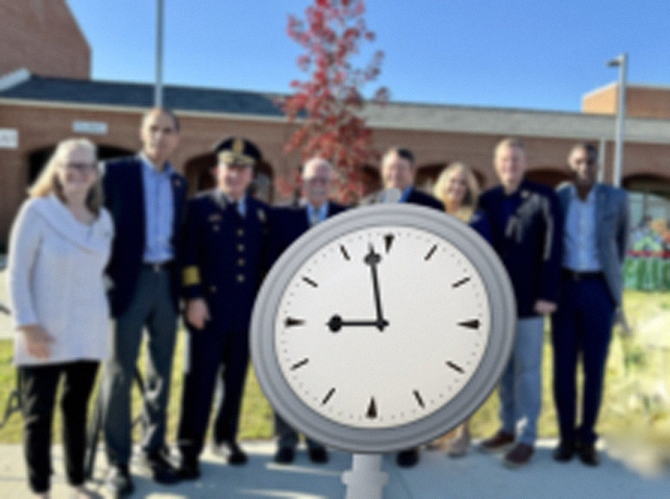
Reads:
h=8 m=58
